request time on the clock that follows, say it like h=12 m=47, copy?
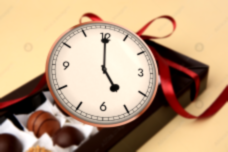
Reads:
h=5 m=0
